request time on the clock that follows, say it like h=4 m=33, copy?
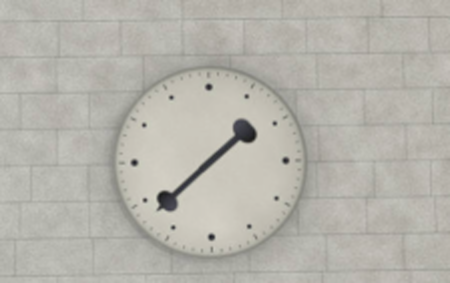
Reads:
h=1 m=38
